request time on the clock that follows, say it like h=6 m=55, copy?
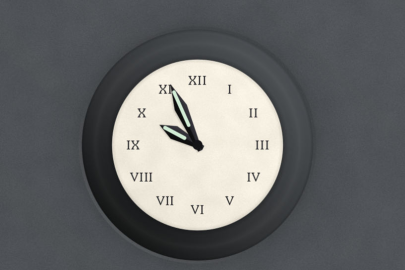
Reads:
h=9 m=56
